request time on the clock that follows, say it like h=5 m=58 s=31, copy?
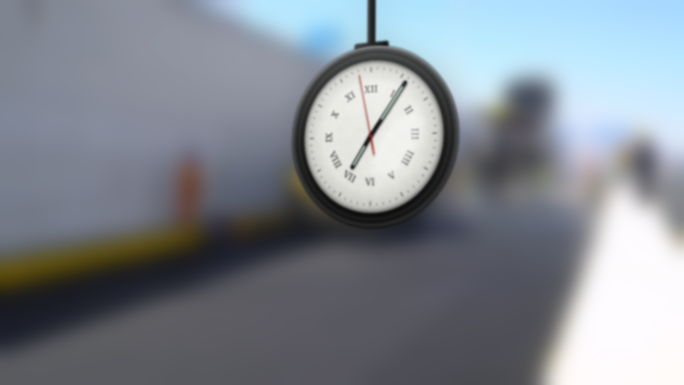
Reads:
h=7 m=5 s=58
